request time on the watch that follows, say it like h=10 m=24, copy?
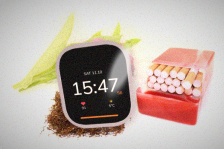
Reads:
h=15 m=47
